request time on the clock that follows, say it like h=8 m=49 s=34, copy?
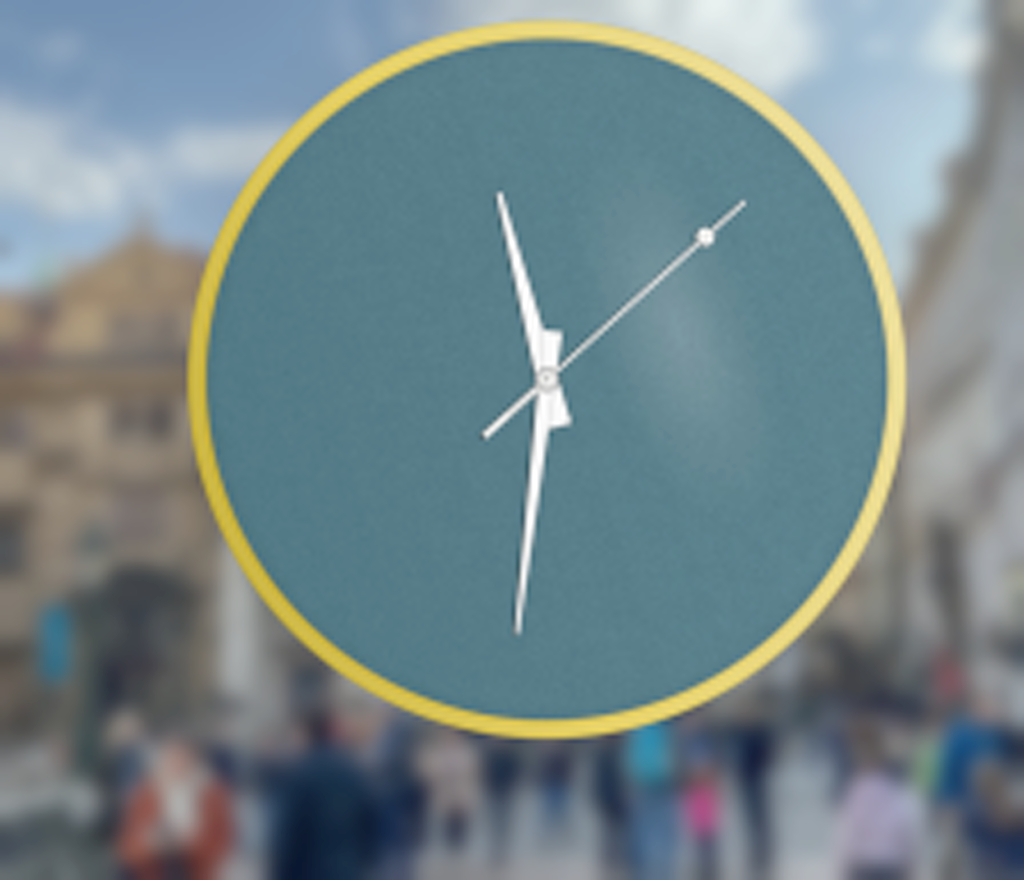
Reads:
h=11 m=31 s=8
